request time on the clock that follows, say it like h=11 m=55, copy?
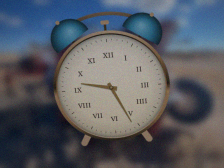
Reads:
h=9 m=26
